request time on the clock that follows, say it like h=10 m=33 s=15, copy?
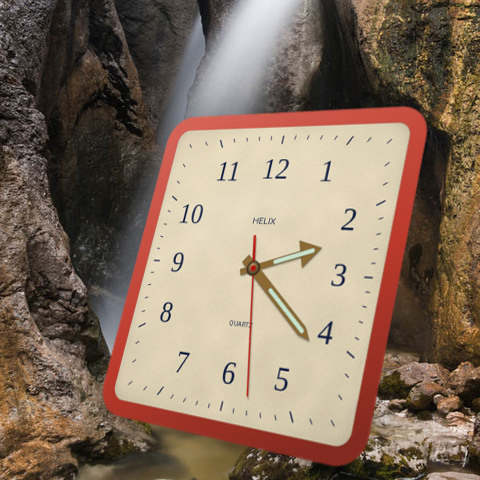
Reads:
h=2 m=21 s=28
